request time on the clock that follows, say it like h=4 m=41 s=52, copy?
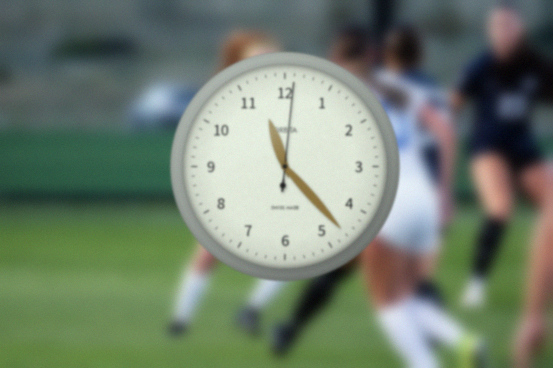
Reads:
h=11 m=23 s=1
